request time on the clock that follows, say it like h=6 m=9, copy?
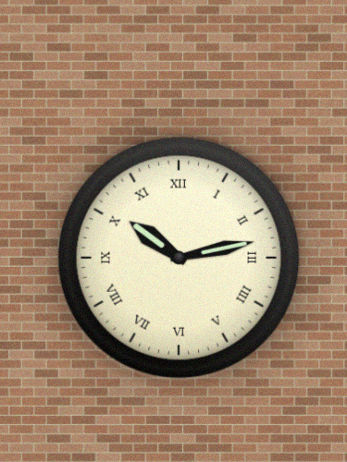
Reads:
h=10 m=13
